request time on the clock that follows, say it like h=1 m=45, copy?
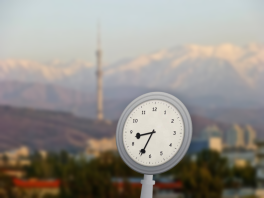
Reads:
h=8 m=34
